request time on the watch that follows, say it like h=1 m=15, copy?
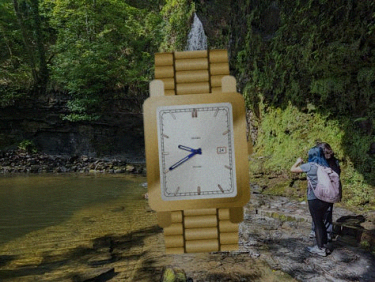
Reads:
h=9 m=40
